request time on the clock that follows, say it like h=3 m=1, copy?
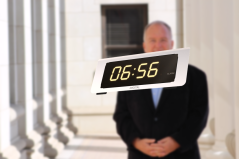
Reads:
h=6 m=56
